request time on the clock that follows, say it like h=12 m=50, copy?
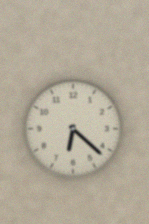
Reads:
h=6 m=22
